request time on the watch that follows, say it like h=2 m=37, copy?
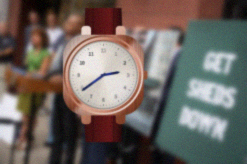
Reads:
h=2 m=39
